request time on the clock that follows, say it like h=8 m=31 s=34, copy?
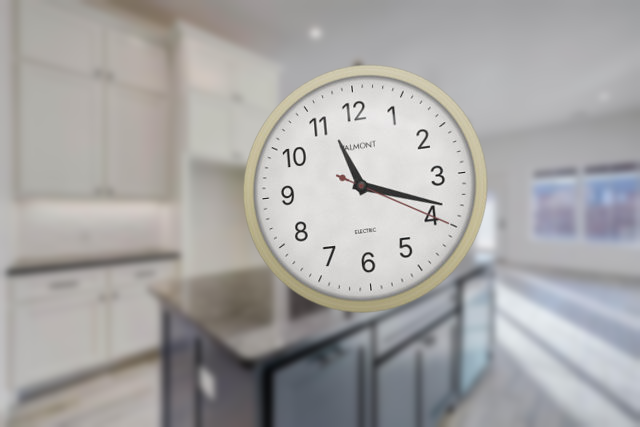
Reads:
h=11 m=18 s=20
